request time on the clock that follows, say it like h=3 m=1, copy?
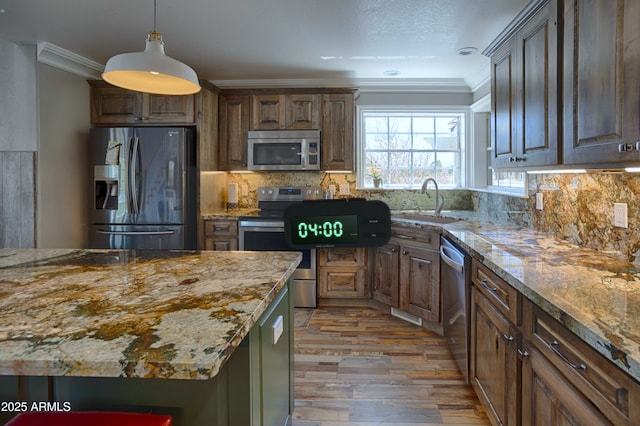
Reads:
h=4 m=0
